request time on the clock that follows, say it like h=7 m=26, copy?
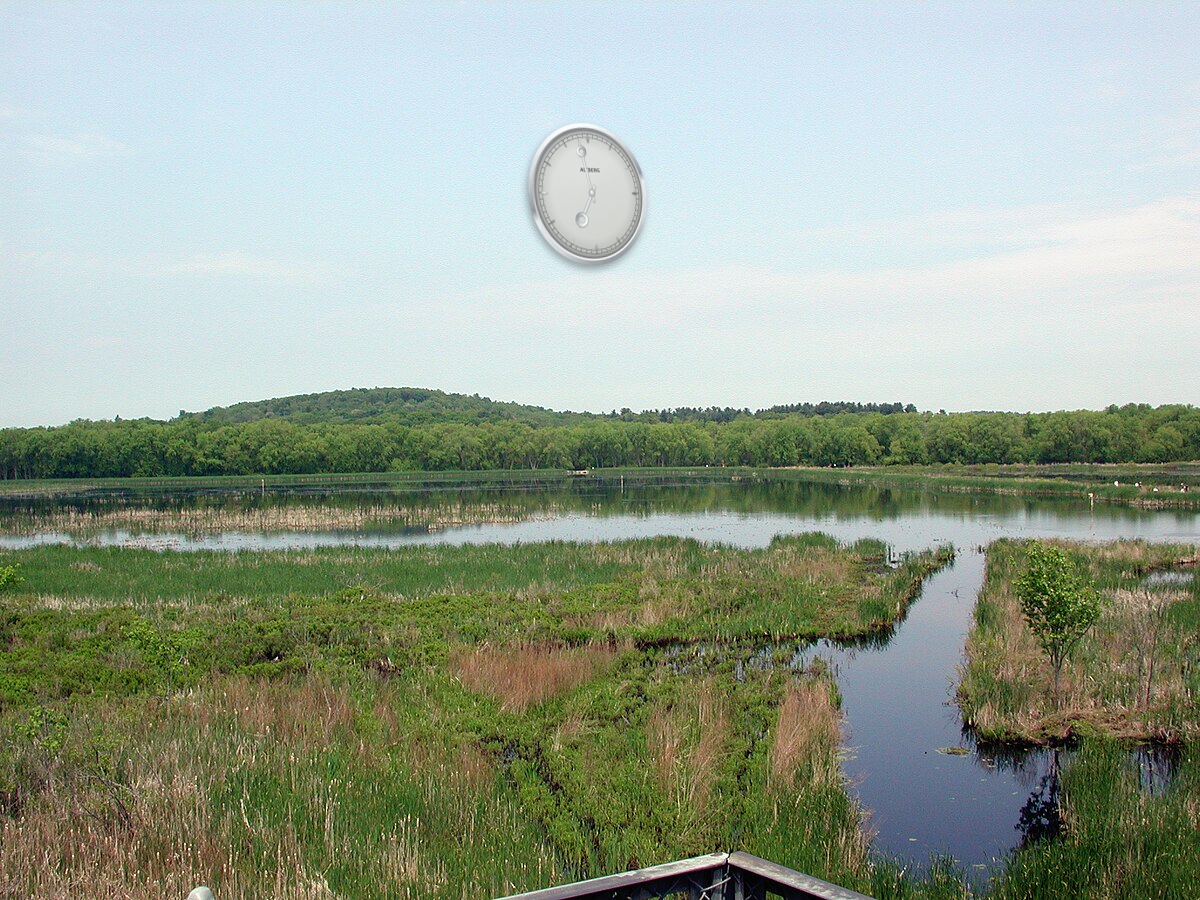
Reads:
h=6 m=58
